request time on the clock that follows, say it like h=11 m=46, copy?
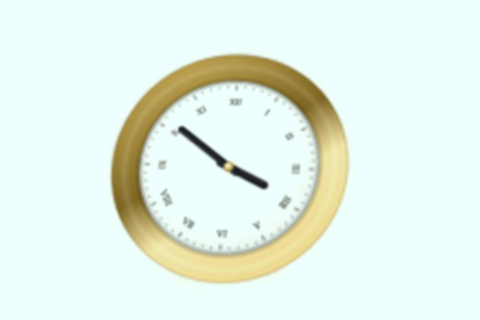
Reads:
h=3 m=51
